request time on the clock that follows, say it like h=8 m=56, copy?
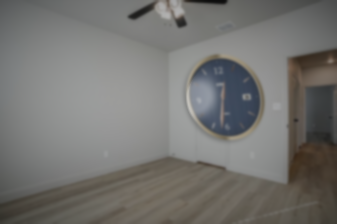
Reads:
h=12 m=32
